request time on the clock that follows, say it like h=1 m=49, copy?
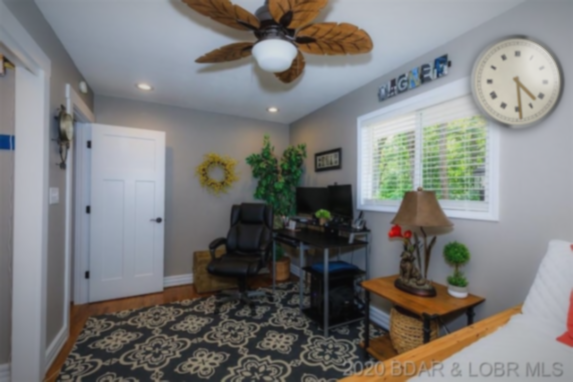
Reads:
h=4 m=29
